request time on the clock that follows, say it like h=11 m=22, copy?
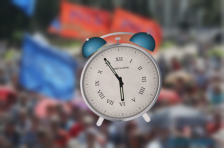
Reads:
h=5 m=55
